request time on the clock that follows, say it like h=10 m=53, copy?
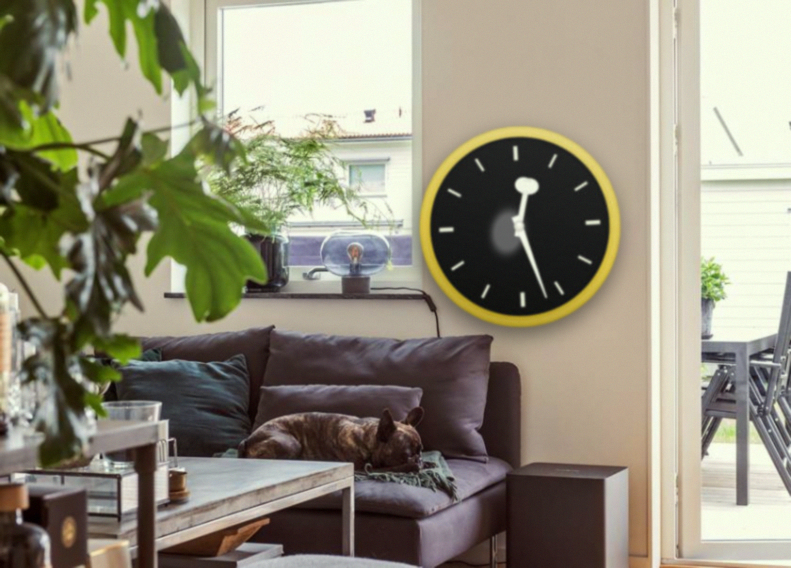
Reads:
h=12 m=27
